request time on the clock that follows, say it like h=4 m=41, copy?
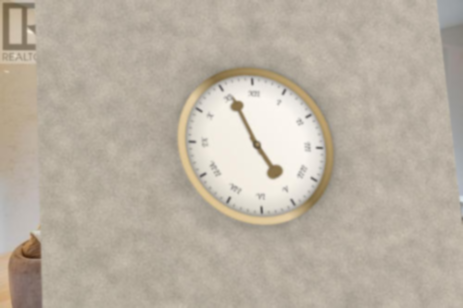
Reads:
h=4 m=56
